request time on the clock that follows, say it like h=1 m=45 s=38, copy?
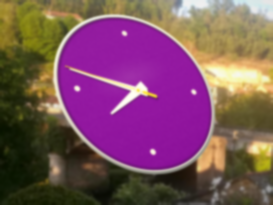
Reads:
h=7 m=47 s=48
